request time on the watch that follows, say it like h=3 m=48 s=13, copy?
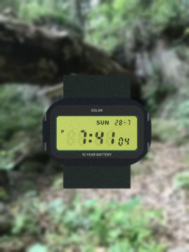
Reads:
h=7 m=41 s=4
